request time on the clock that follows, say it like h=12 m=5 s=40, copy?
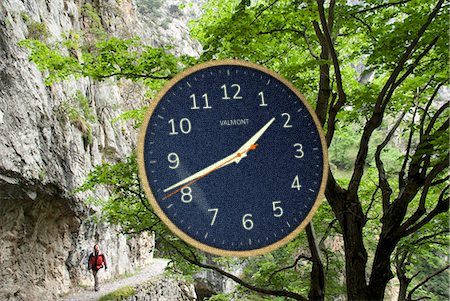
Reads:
h=1 m=41 s=41
